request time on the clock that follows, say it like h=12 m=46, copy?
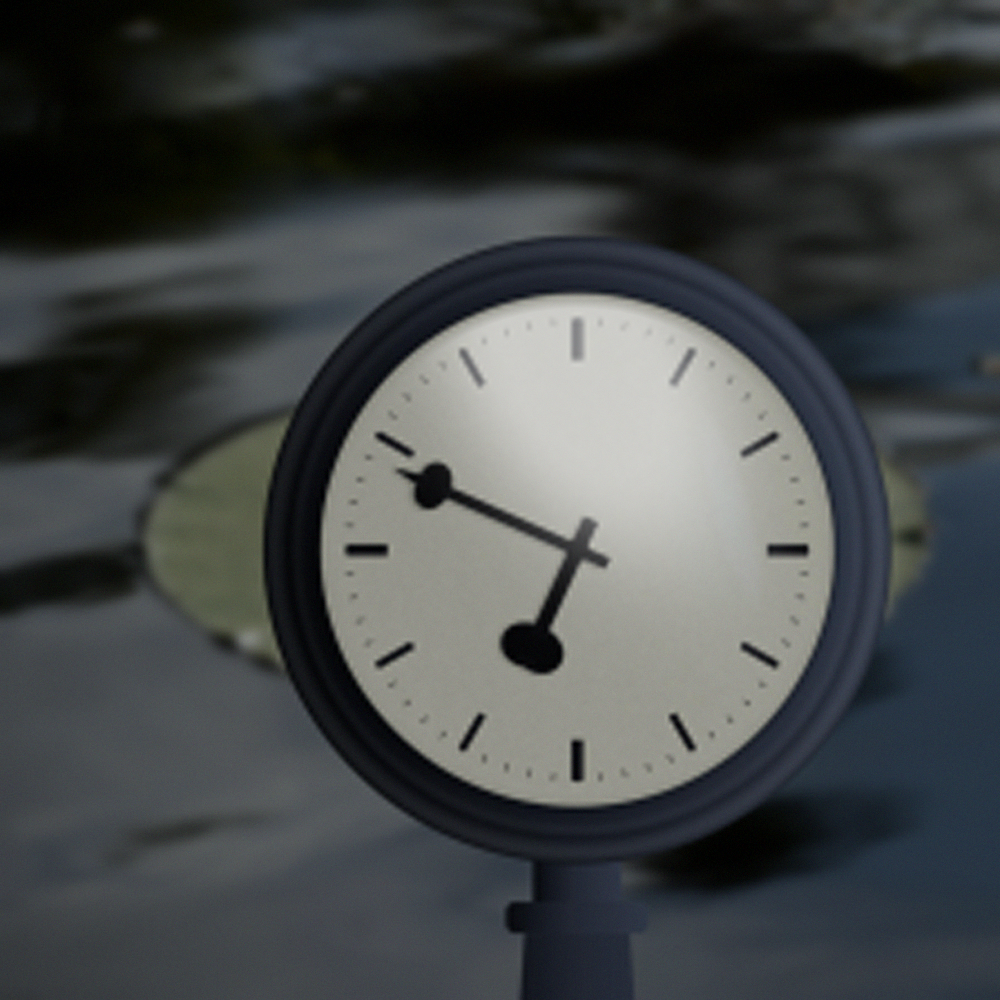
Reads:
h=6 m=49
